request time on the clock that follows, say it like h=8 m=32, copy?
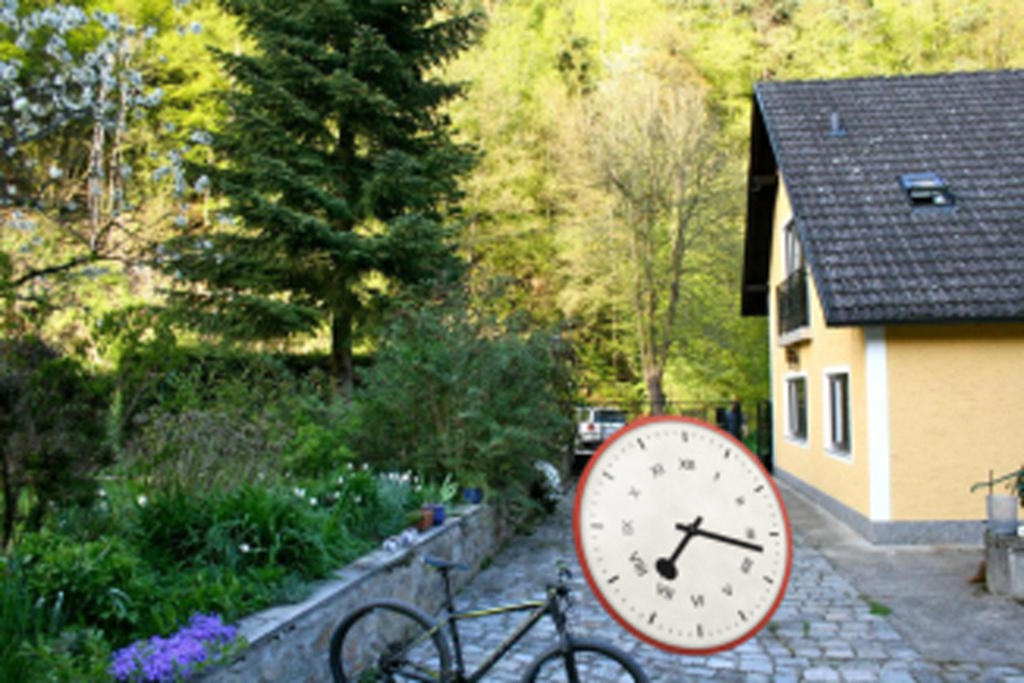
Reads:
h=7 m=17
